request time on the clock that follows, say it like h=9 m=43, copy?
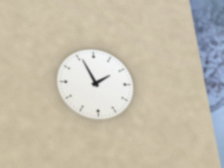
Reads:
h=1 m=56
